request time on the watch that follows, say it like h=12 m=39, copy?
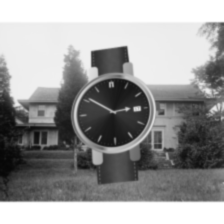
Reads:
h=2 m=51
